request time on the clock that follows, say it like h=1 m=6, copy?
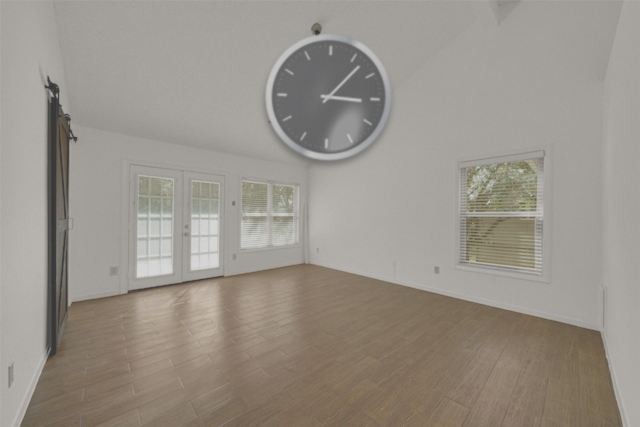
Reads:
h=3 m=7
